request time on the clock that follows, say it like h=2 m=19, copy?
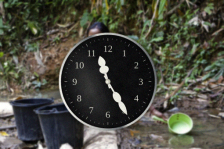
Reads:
h=11 m=25
